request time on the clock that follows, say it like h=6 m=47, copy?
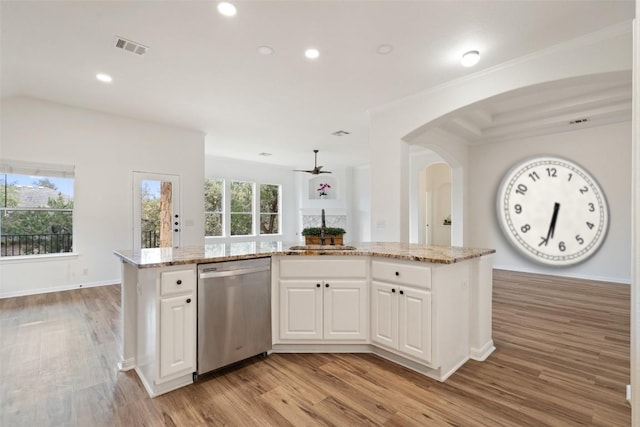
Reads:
h=6 m=34
